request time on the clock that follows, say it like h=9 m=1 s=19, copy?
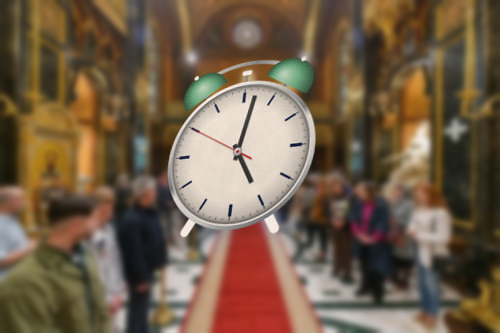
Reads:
h=5 m=1 s=50
